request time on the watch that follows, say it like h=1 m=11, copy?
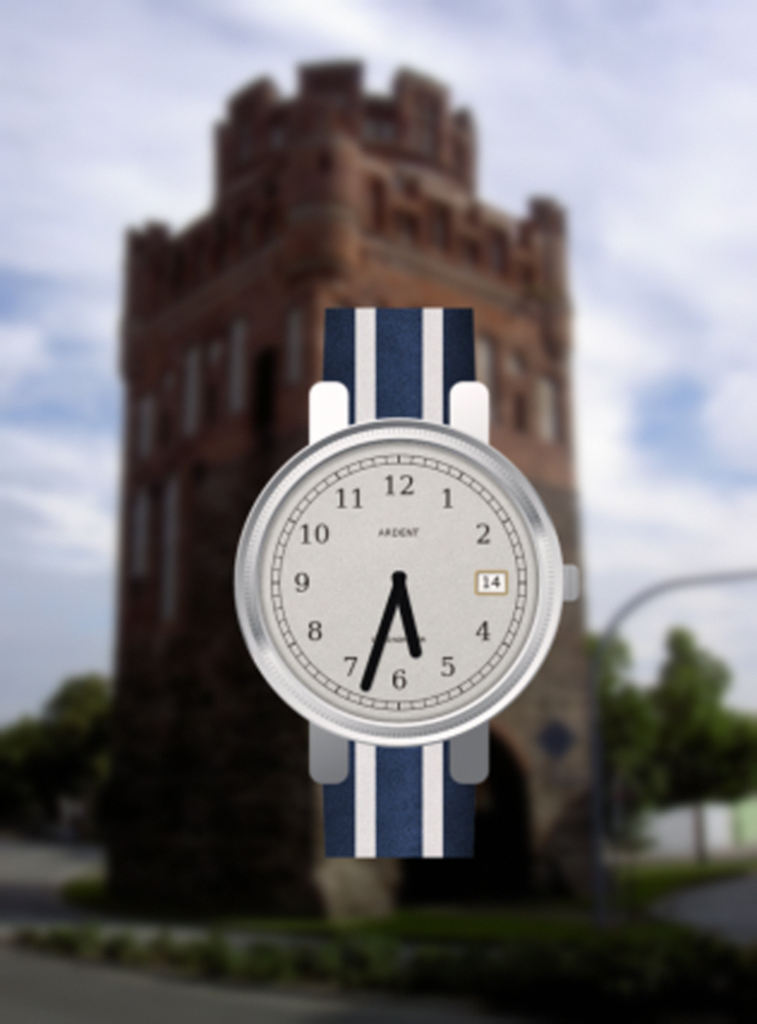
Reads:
h=5 m=33
